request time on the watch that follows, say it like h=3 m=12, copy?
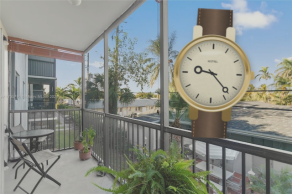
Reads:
h=9 m=23
